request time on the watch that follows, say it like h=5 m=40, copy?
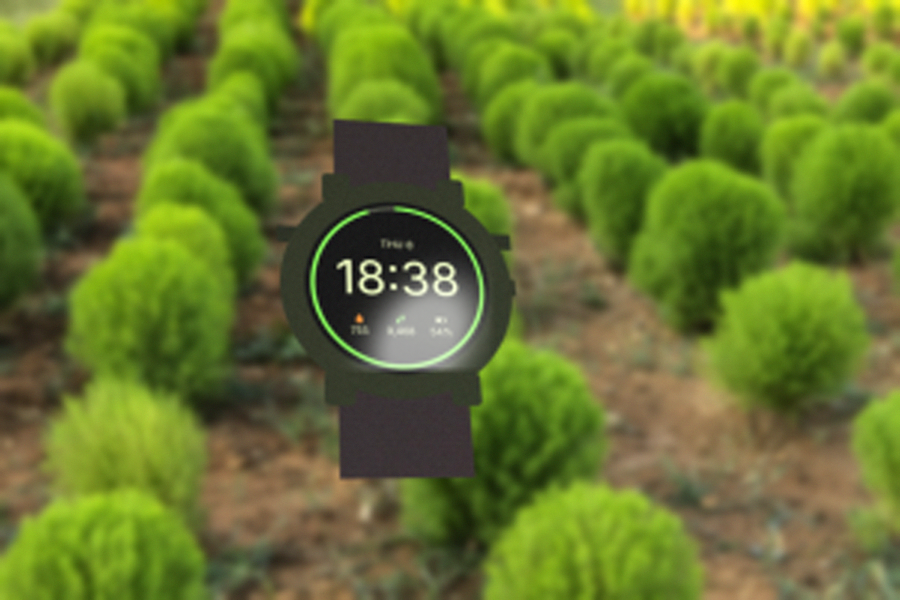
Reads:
h=18 m=38
